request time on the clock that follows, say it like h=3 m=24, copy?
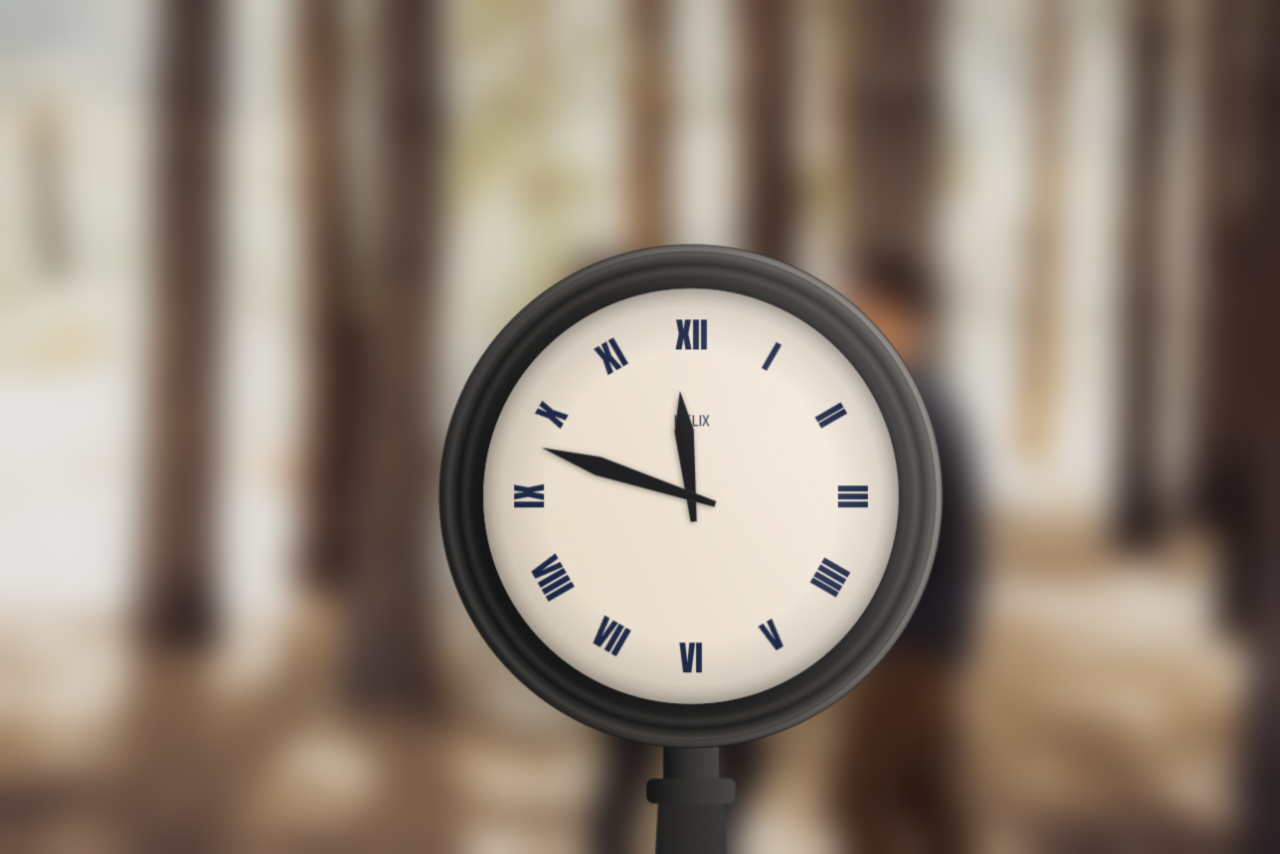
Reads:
h=11 m=48
